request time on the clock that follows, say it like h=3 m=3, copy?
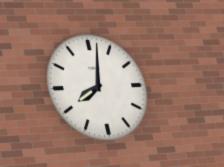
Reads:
h=8 m=2
